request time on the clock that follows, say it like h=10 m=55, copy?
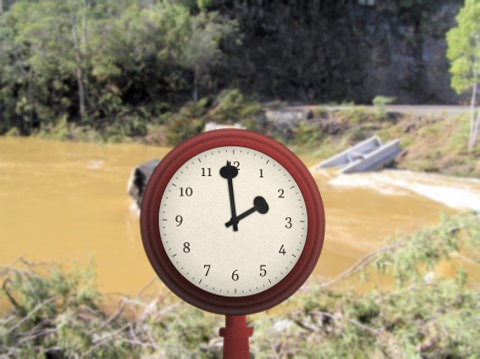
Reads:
h=1 m=59
